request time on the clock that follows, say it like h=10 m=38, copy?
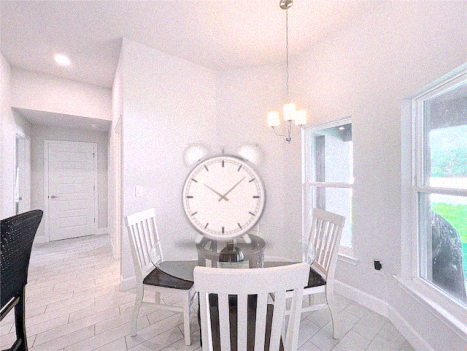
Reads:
h=10 m=8
